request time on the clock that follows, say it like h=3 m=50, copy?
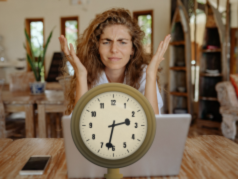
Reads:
h=2 m=32
